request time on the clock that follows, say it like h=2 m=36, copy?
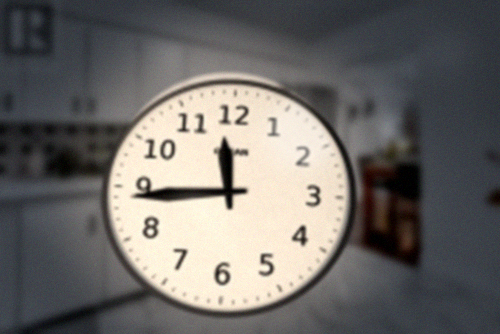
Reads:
h=11 m=44
